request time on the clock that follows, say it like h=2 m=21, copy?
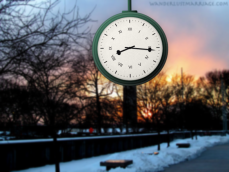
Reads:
h=8 m=16
